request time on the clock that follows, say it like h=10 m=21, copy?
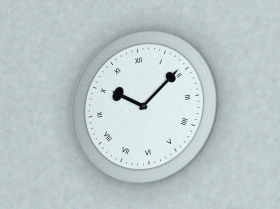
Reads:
h=10 m=9
